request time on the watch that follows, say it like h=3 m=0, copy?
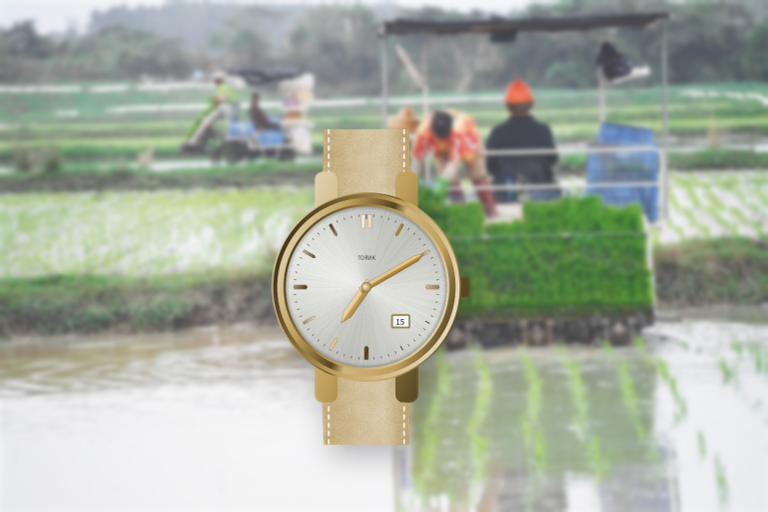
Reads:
h=7 m=10
